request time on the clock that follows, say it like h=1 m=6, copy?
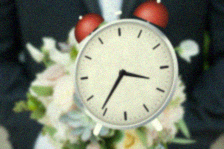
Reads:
h=3 m=36
